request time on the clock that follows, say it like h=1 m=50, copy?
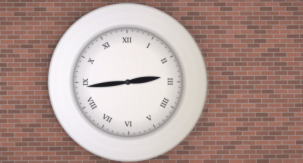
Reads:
h=2 m=44
